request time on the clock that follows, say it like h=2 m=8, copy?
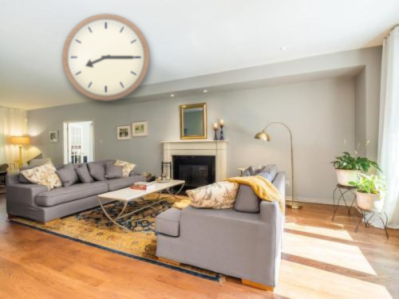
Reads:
h=8 m=15
